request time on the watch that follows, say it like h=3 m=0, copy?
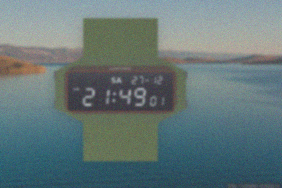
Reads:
h=21 m=49
